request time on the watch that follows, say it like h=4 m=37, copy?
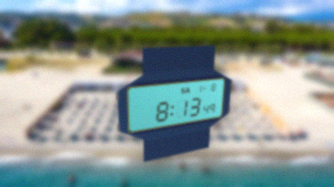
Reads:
h=8 m=13
